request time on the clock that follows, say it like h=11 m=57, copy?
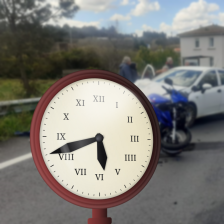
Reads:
h=5 m=42
